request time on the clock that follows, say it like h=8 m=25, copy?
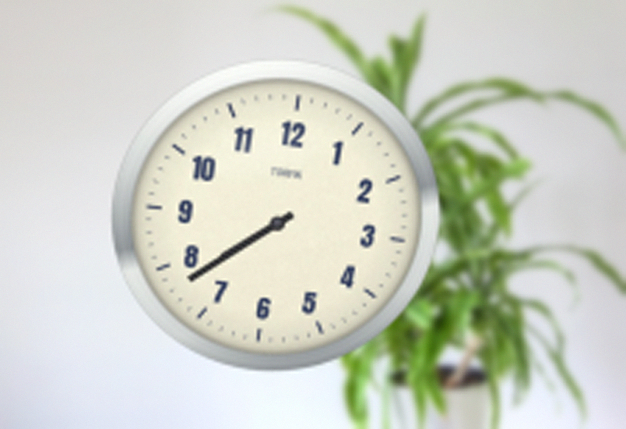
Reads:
h=7 m=38
